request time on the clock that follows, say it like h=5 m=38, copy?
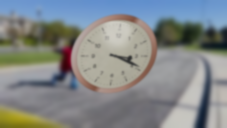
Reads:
h=3 m=19
